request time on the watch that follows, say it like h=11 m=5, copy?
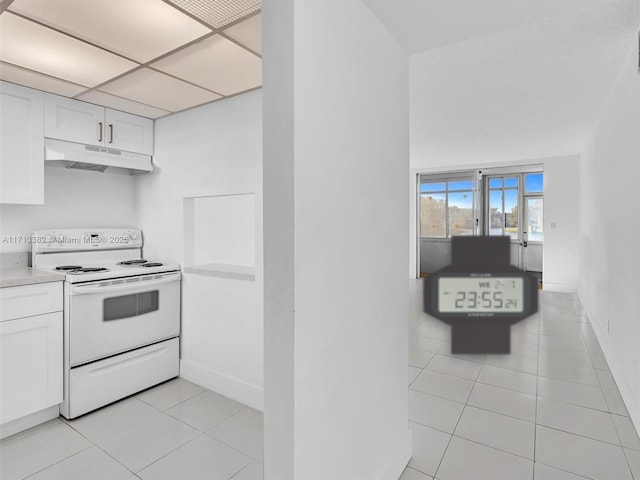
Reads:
h=23 m=55
